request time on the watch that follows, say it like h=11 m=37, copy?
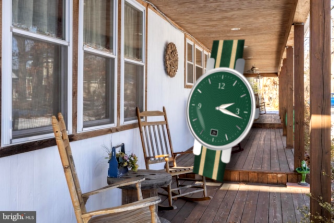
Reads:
h=2 m=17
